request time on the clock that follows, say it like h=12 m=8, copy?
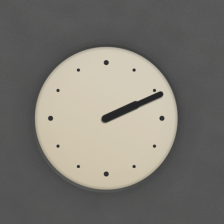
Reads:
h=2 m=11
